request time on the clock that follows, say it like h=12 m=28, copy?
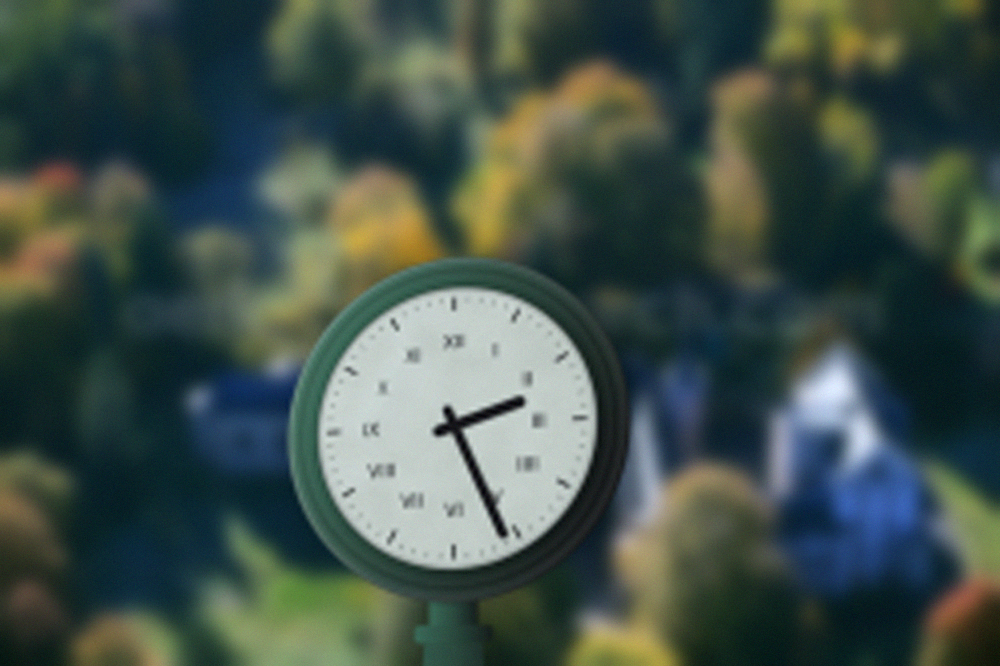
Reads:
h=2 m=26
